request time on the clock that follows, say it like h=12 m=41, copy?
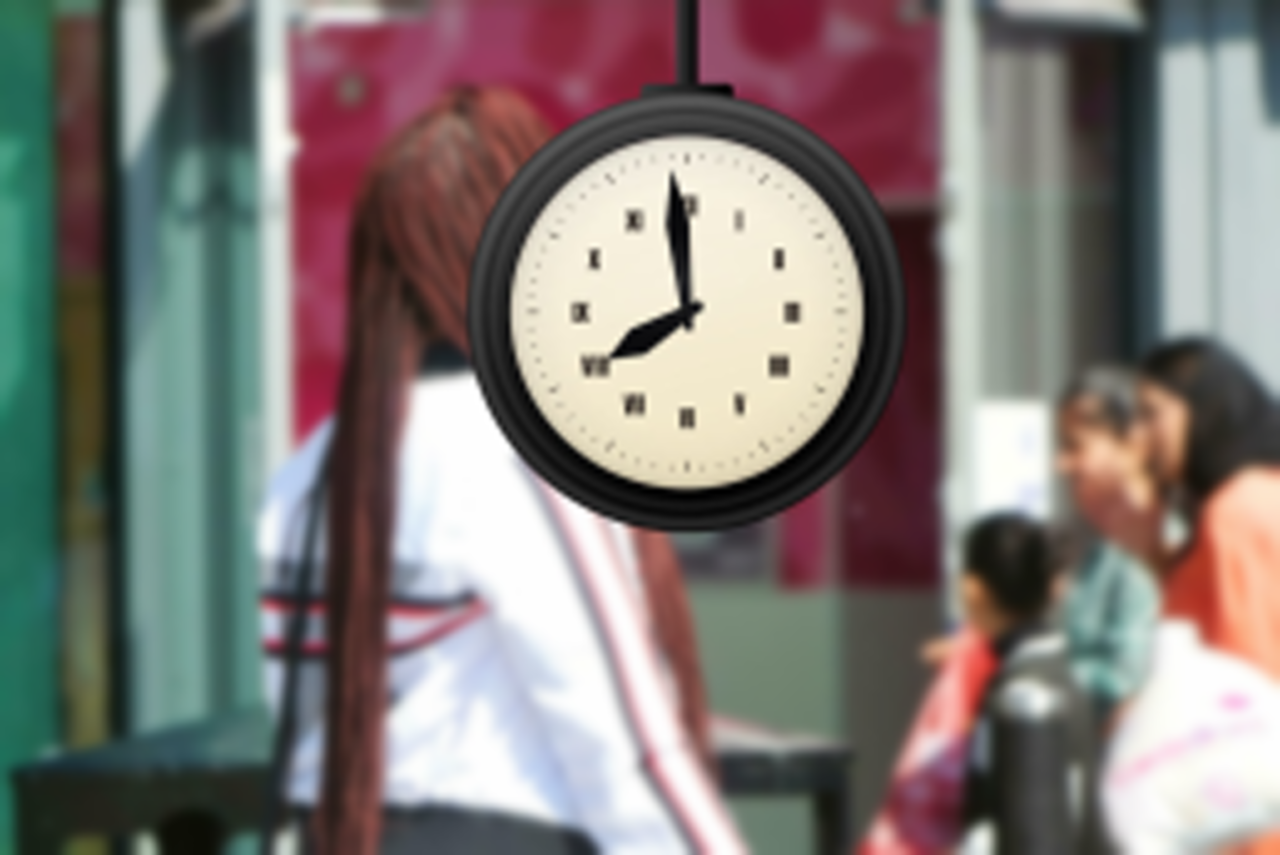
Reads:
h=7 m=59
